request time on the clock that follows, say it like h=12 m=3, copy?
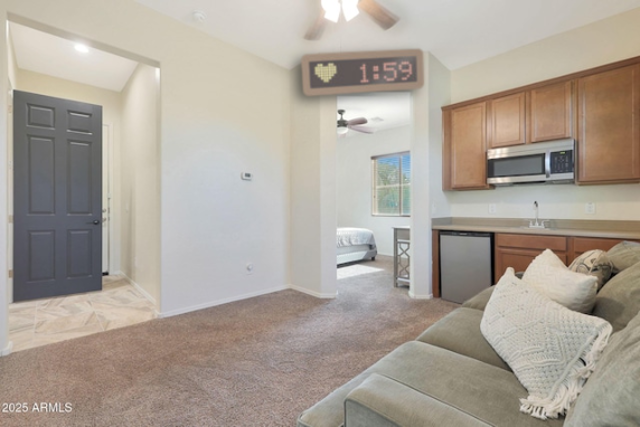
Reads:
h=1 m=59
